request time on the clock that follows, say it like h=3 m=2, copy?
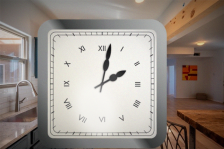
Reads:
h=2 m=2
